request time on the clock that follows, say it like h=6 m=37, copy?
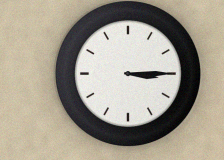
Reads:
h=3 m=15
